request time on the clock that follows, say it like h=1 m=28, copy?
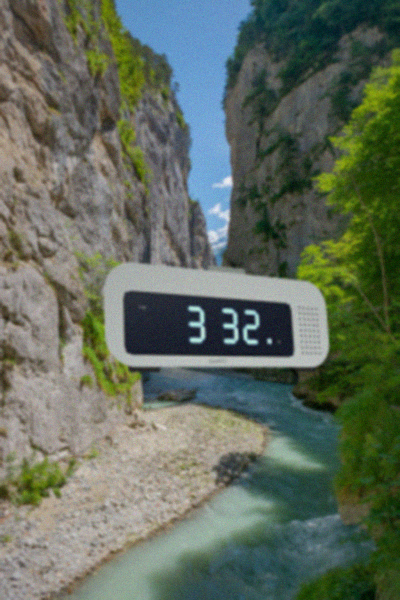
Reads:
h=3 m=32
